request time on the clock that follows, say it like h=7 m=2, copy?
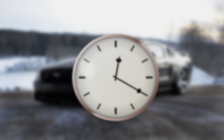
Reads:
h=12 m=20
